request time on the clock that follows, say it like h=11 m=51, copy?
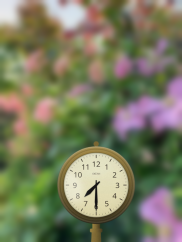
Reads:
h=7 m=30
